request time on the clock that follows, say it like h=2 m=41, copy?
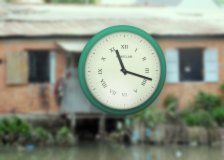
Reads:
h=11 m=18
